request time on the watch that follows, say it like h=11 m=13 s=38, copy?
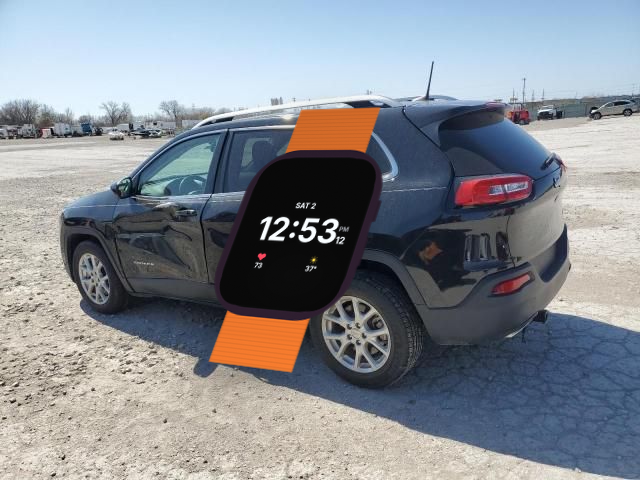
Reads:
h=12 m=53 s=12
